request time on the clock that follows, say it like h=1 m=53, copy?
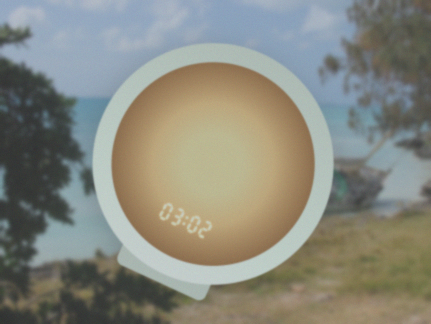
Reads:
h=3 m=2
